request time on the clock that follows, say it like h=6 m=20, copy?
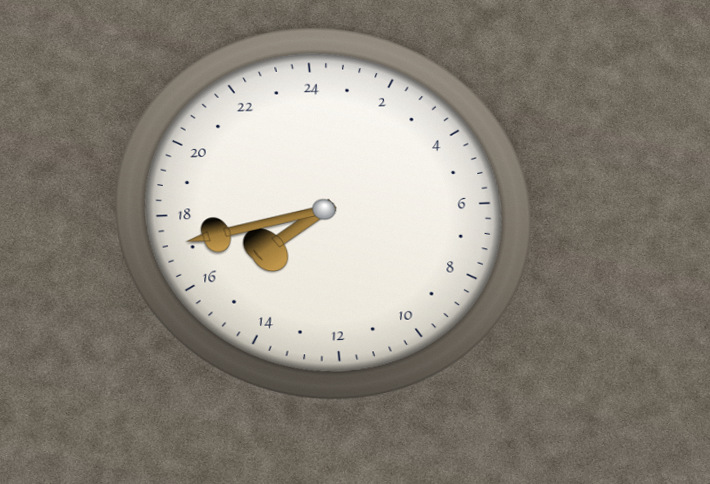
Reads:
h=15 m=43
